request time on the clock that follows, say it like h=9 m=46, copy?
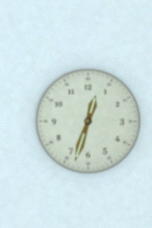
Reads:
h=12 m=33
